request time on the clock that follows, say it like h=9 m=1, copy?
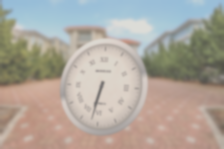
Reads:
h=6 m=32
